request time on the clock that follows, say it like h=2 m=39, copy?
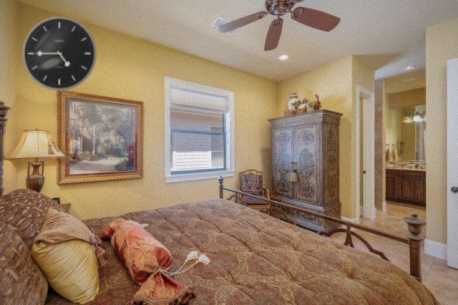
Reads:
h=4 m=45
